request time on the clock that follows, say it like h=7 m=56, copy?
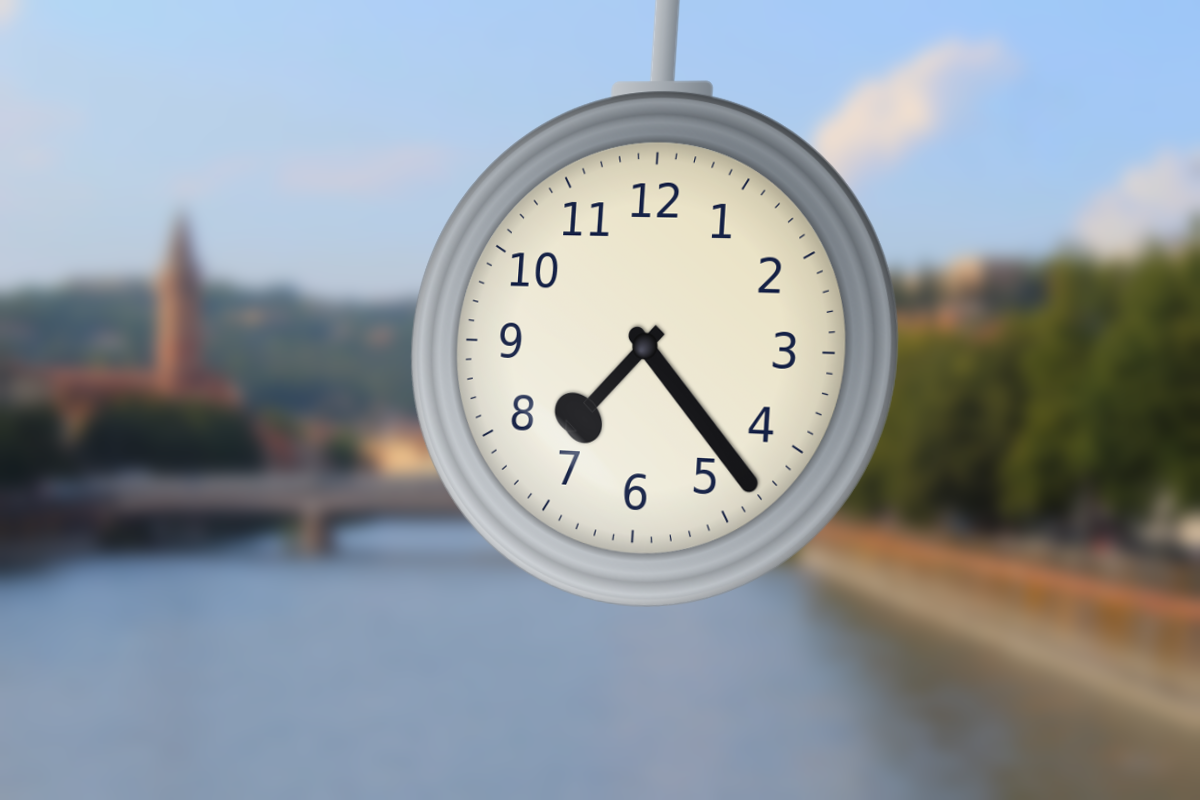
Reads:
h=7 m=23
